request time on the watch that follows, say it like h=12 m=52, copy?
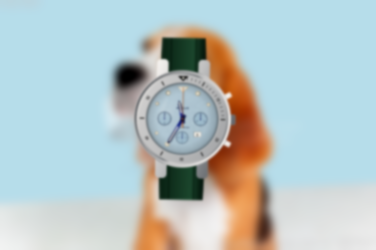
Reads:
h=11 m=35
